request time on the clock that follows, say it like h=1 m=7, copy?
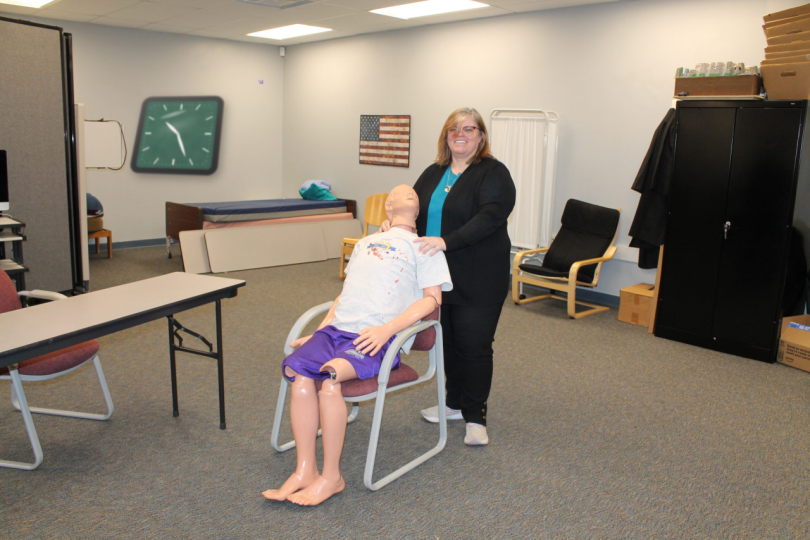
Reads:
h=10 m=26
